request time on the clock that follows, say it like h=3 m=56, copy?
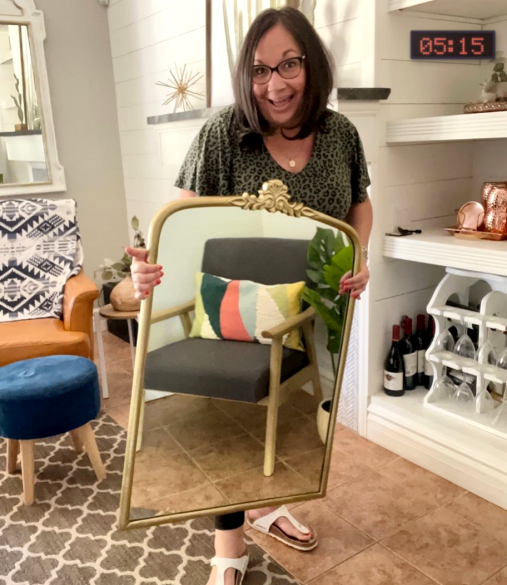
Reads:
h=5 m=15
